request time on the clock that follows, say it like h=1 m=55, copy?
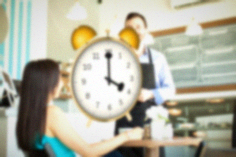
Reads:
h=4 m=0
